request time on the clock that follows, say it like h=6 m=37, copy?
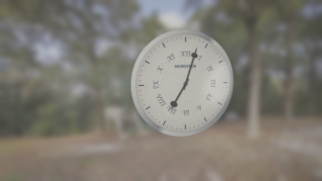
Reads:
h=7 m=3
